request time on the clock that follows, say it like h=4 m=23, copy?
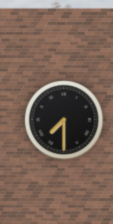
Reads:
h=7 m=30
